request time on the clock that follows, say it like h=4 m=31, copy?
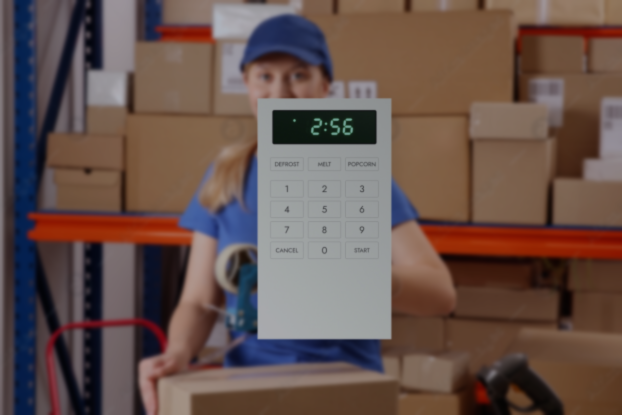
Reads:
h=2 m=56
